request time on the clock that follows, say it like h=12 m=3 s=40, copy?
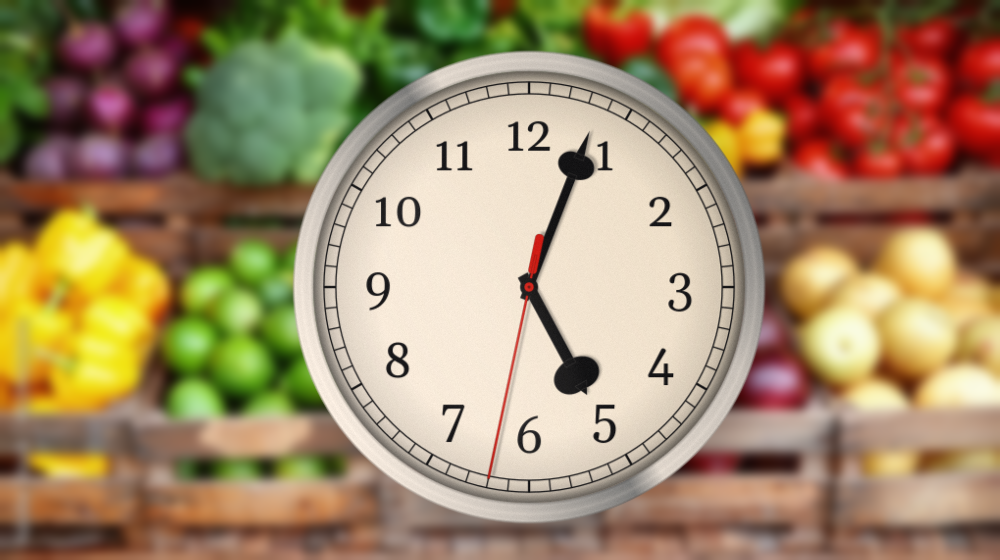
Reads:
h=5 m=3 s=32
